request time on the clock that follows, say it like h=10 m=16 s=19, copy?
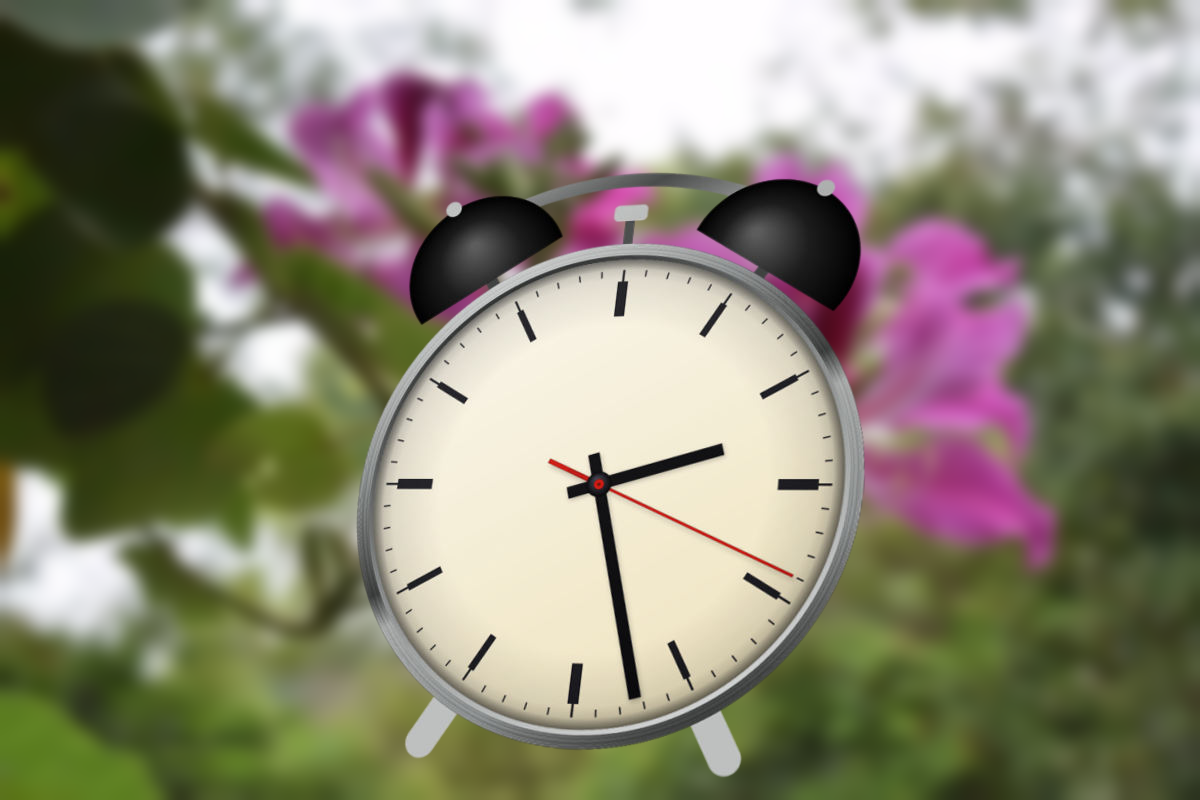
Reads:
h=2 m=27 s=19
